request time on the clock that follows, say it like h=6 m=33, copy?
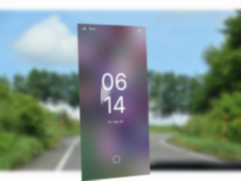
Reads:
h=6 m=14
